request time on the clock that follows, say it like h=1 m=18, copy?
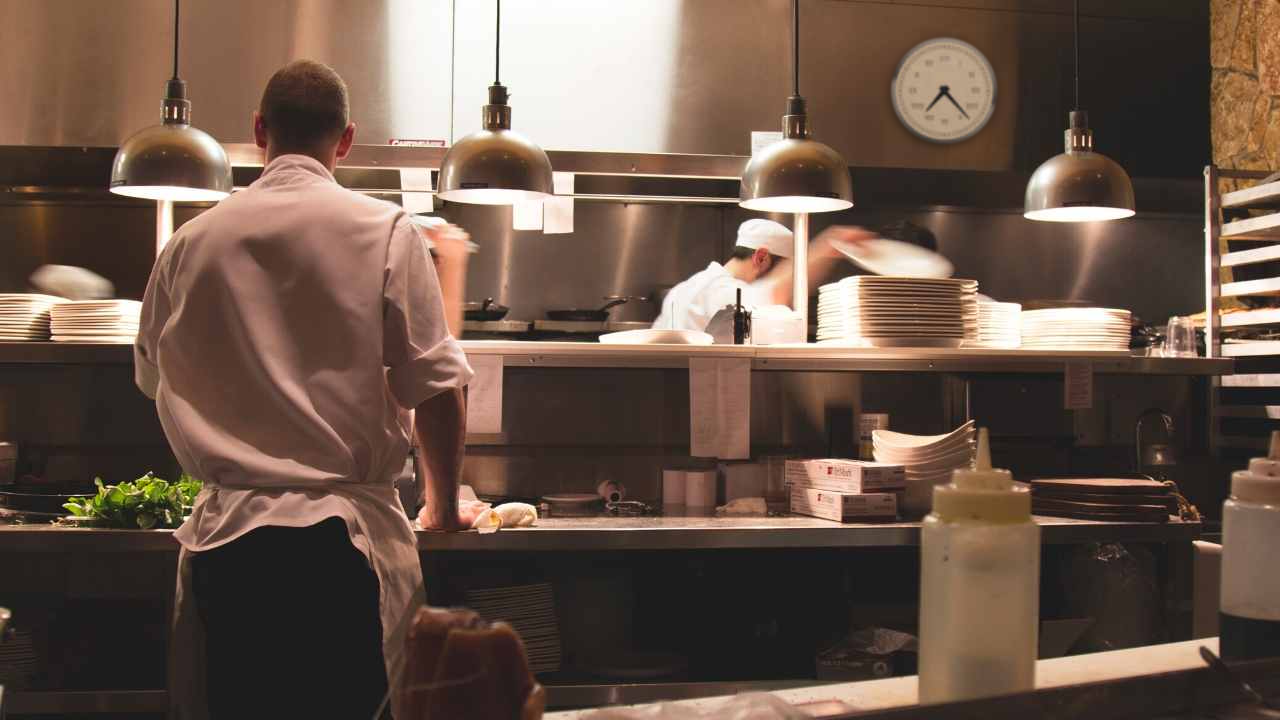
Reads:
h=7 m=23
